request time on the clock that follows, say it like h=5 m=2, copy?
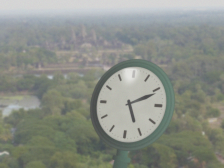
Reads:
h=5 m=11
